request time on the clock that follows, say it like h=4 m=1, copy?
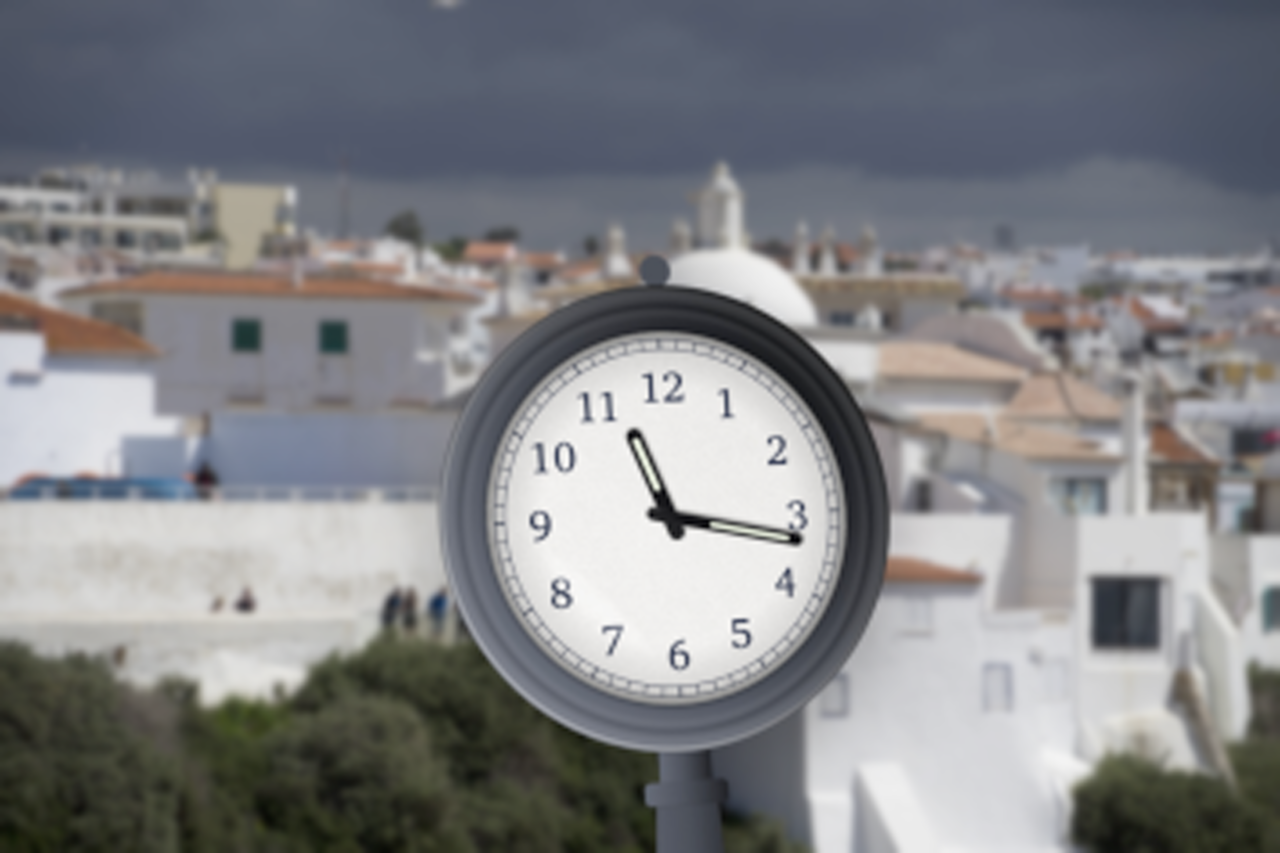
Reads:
h=11 m=17
